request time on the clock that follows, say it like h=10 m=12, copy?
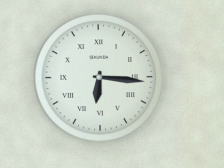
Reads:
h=6 m=16
